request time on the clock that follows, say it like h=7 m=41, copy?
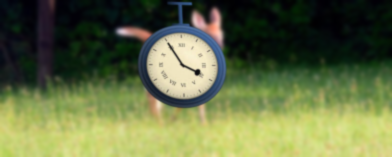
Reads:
h=3 m=55
